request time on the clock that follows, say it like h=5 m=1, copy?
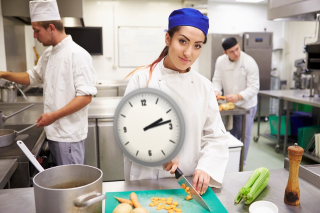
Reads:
h=2 m=13
